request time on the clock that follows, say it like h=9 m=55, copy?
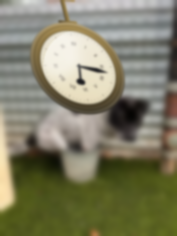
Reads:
h=6 m=17
